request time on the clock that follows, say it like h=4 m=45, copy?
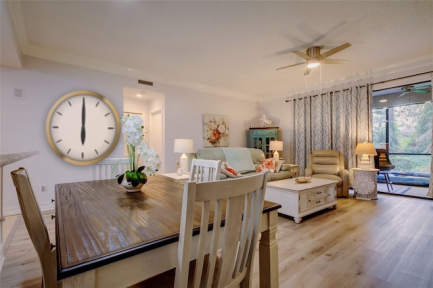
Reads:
h=6 m=0
